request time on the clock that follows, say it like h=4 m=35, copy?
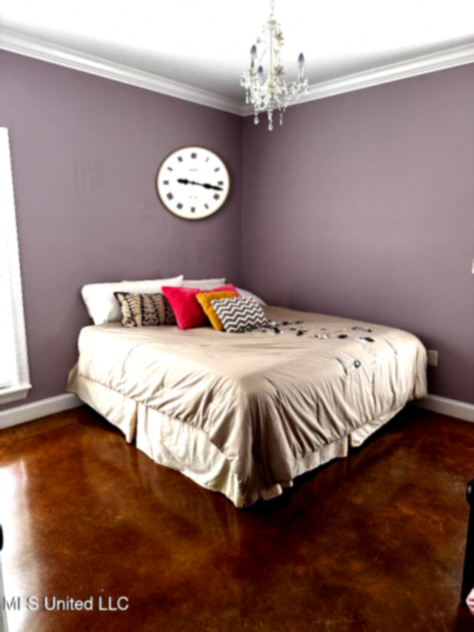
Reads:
h=9 m=17
